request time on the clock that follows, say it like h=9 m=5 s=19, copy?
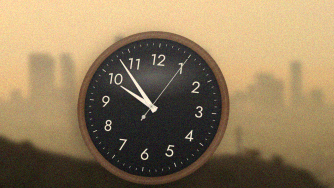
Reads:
h=9 m=53 s=5
